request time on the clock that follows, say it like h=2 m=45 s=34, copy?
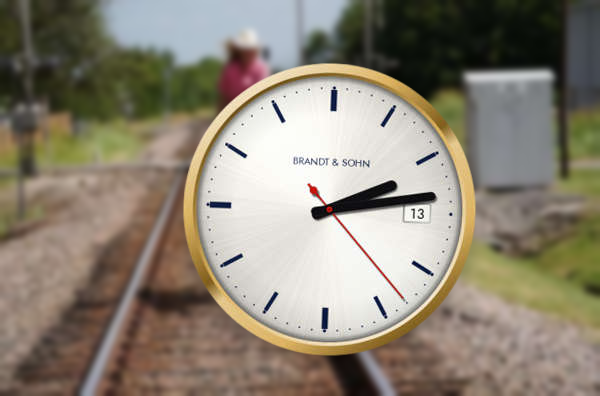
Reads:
h=2 m=13 s=23
